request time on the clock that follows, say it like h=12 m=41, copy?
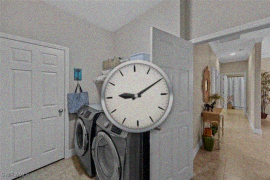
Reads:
h=9 m=10
